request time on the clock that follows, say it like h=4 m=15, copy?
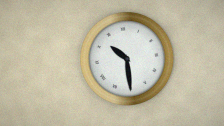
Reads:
h=10 m=30
